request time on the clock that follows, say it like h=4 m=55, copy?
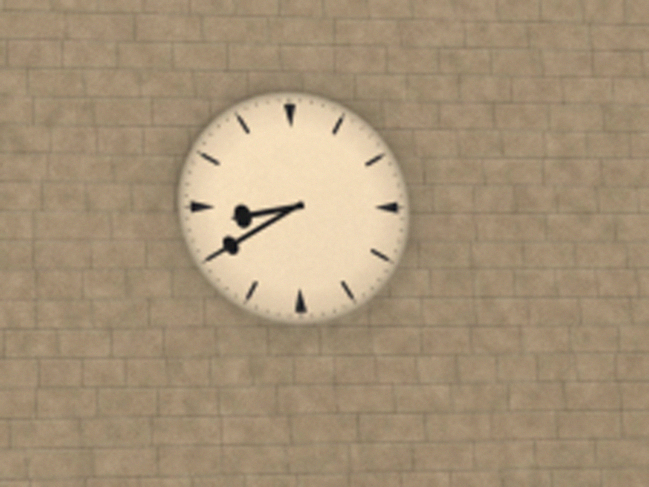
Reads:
h=8 m=40
